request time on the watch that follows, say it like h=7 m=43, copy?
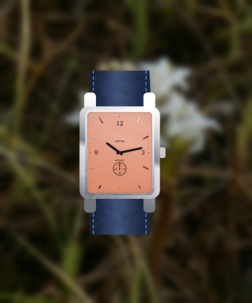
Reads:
h=10 m=13
